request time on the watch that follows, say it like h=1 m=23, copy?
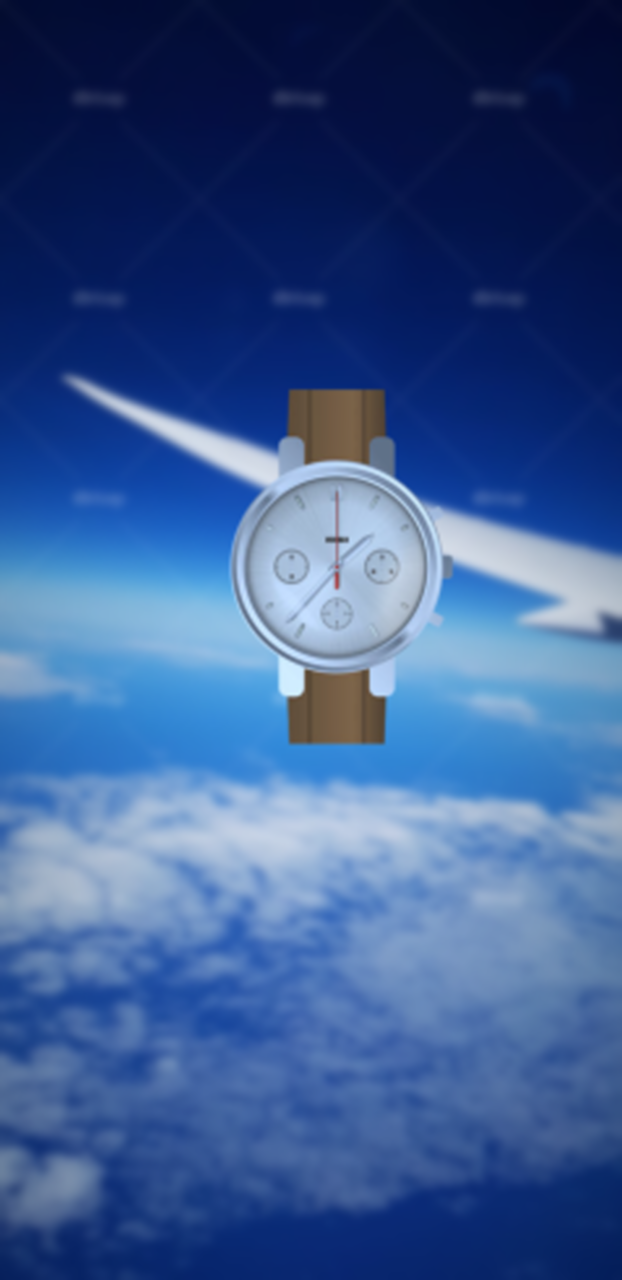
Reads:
h=1 m=37
